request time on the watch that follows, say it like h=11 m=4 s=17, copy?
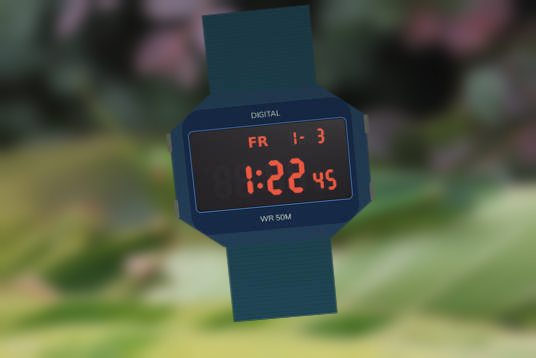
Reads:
h=1 m=22 s=45
